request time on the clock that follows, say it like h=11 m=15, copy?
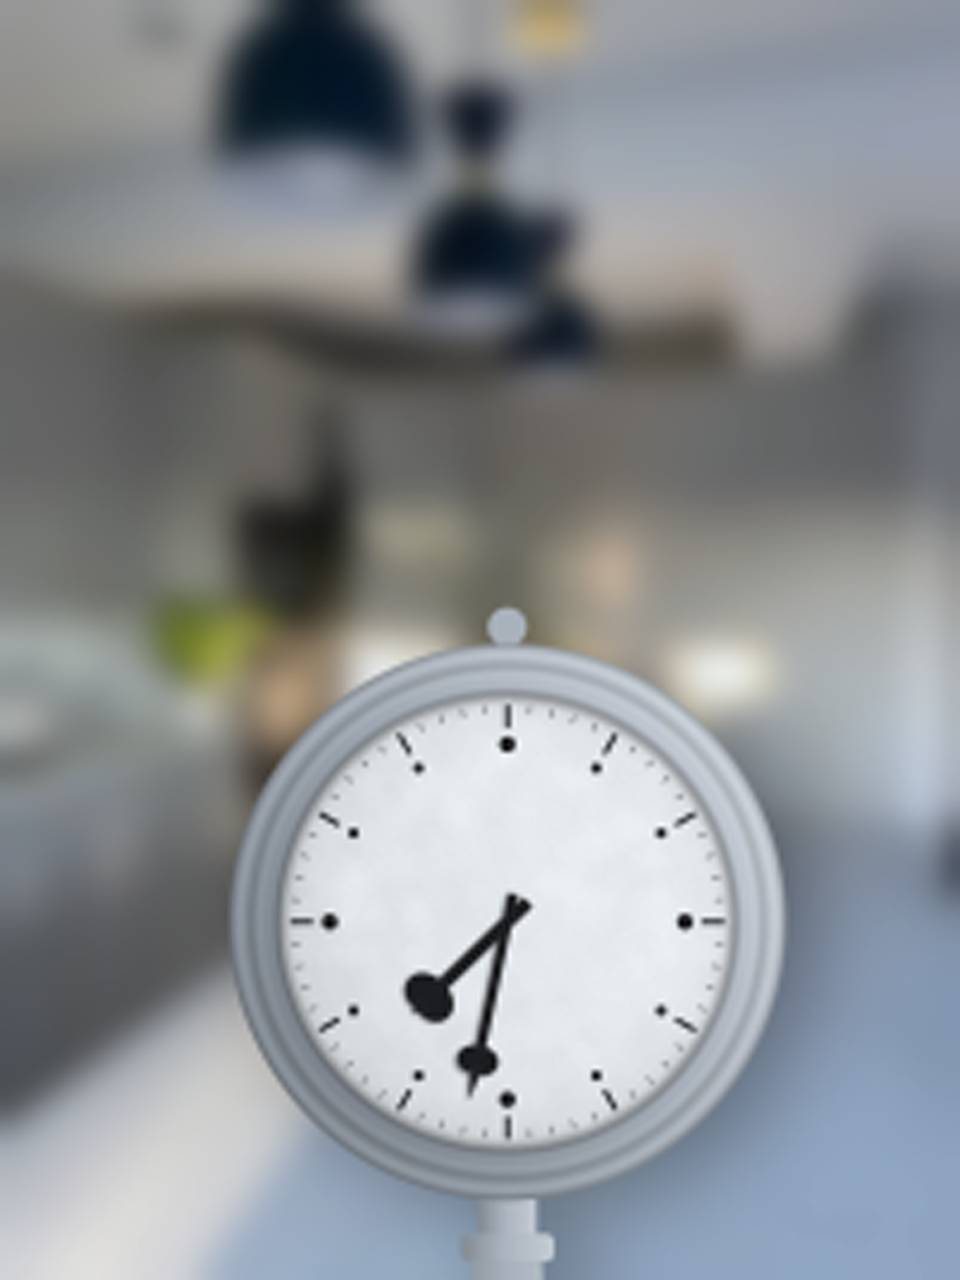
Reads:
h=7 m=32
